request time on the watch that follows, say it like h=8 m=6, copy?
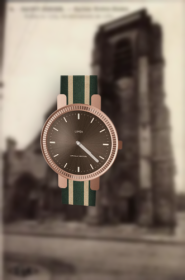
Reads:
h=4 m=22
